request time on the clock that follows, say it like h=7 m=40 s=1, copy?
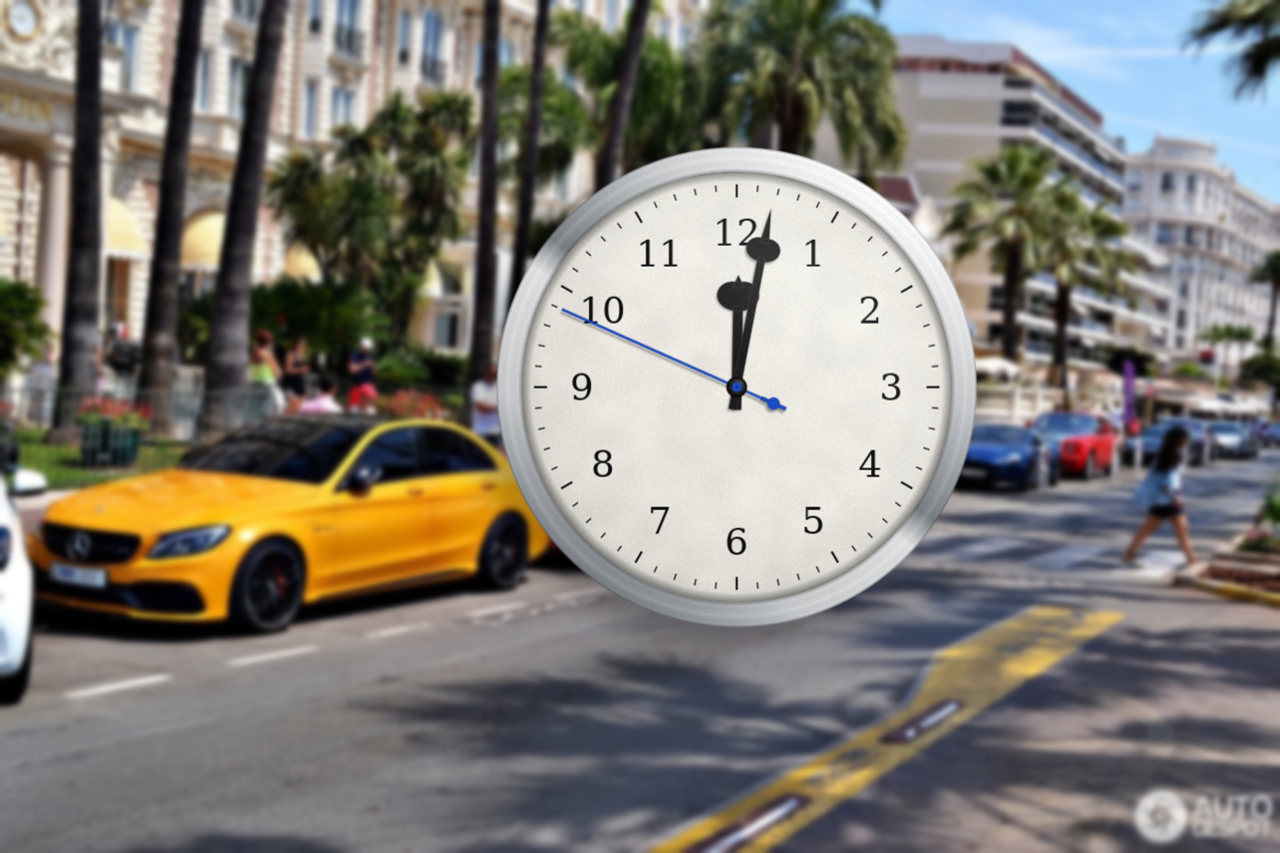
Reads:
h=12 m=1 s=49
